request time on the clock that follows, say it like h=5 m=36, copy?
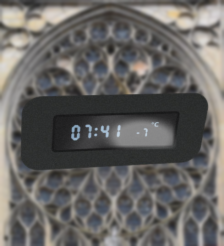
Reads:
h=7 m=41
